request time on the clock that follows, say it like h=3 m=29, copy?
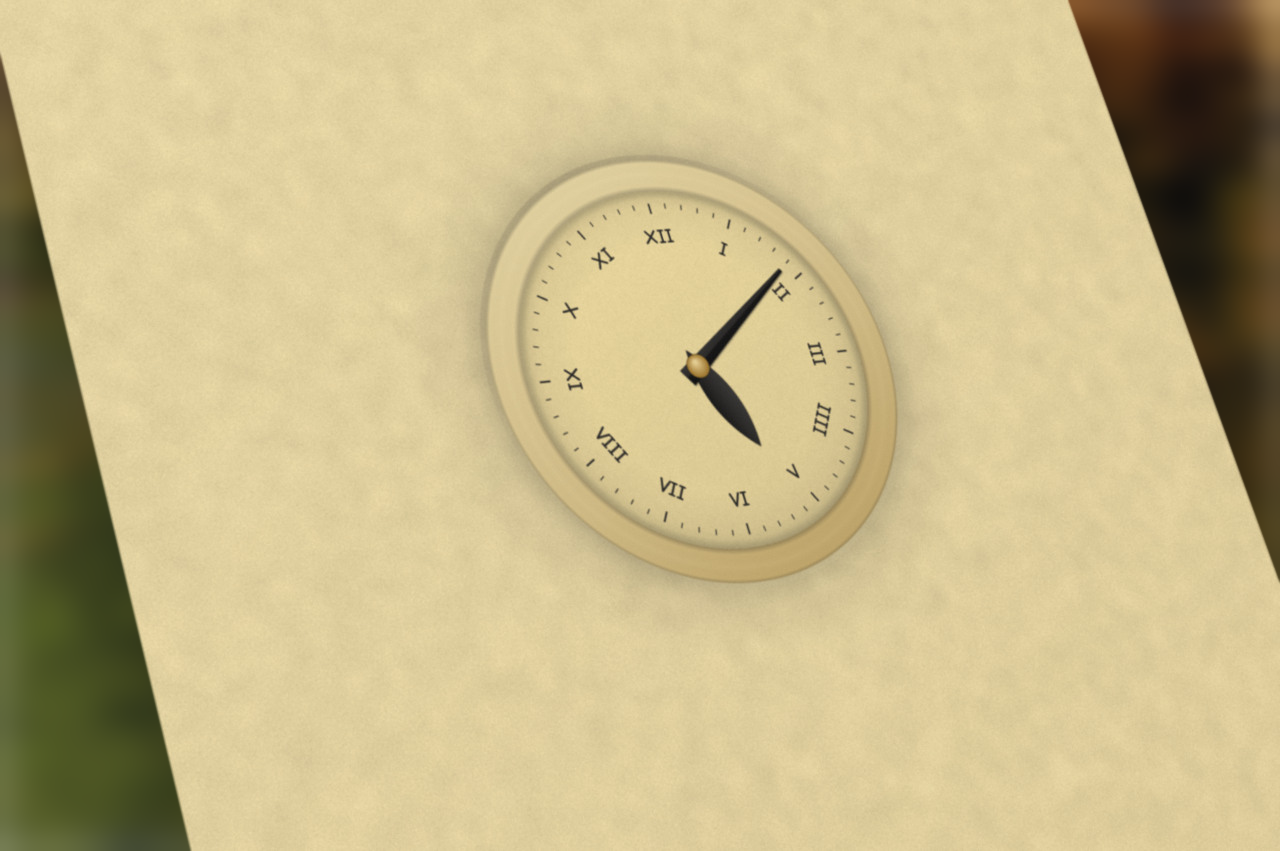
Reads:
h=5 m=9
